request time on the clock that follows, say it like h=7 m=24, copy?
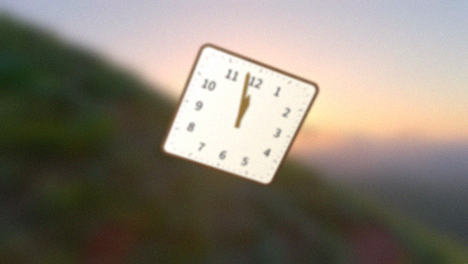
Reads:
h=11 m=58
